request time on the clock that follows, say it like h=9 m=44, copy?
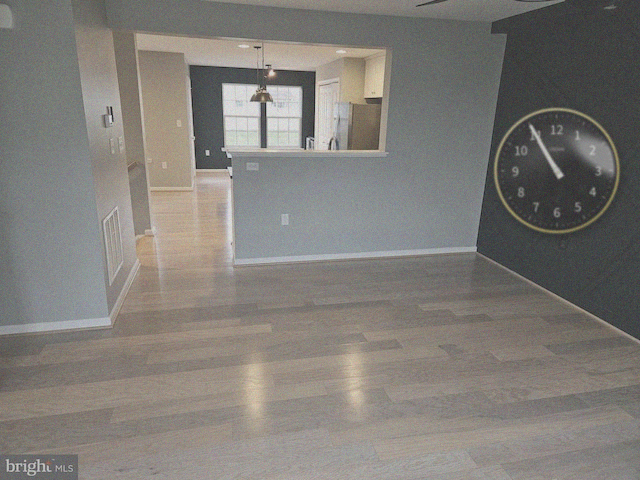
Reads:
h=10 m=55
